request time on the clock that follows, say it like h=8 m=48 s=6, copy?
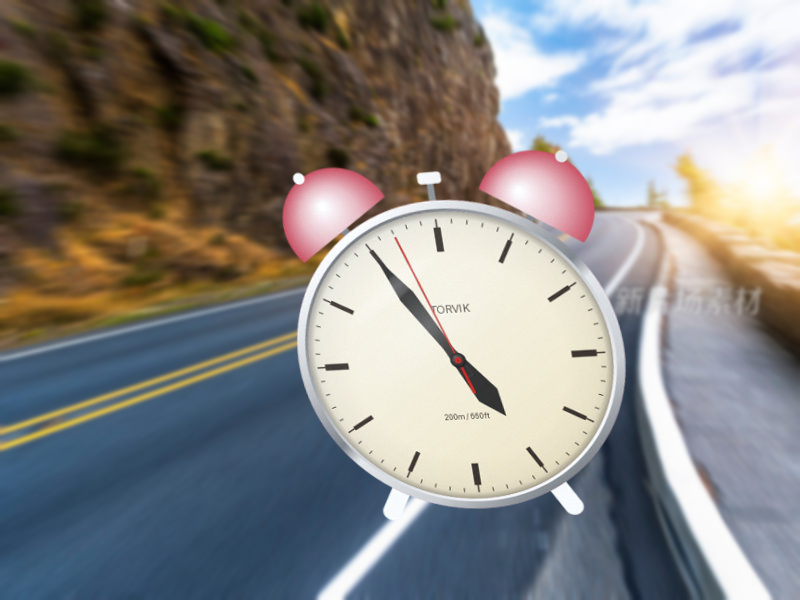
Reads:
h=4 m=54 s=57
